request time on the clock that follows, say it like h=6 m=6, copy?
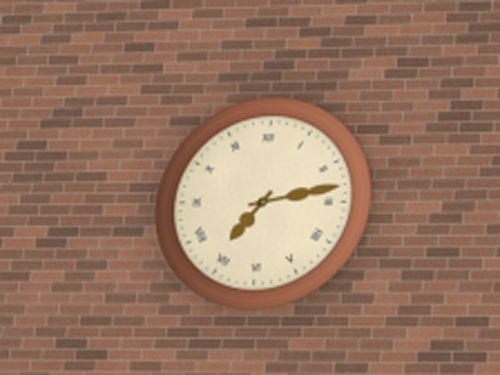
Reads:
h=7 m=13
